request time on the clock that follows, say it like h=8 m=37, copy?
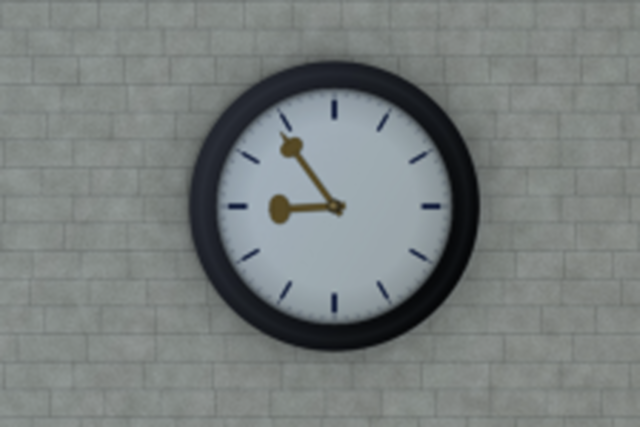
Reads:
h=8 m=54
